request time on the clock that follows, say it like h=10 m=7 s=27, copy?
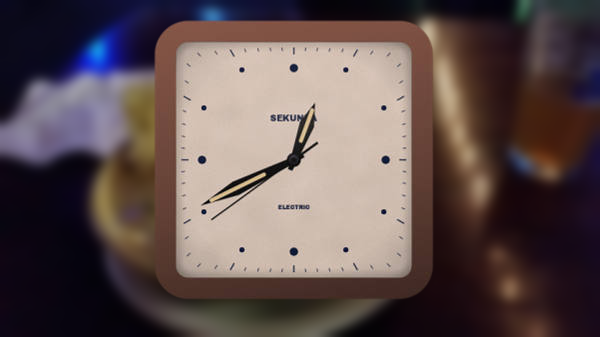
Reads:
h=12 m=40 s=39
